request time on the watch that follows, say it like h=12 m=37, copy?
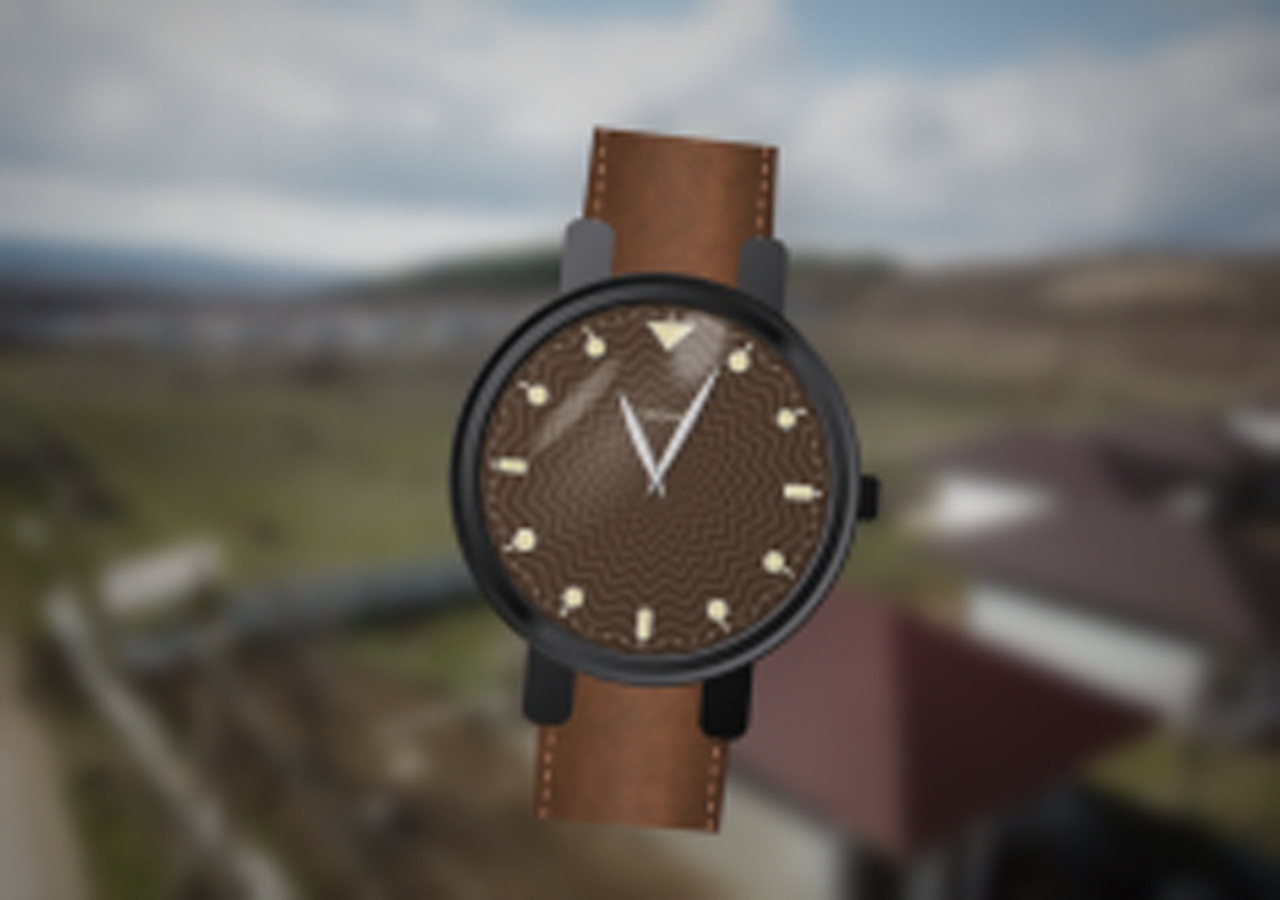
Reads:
h=11 m=4
